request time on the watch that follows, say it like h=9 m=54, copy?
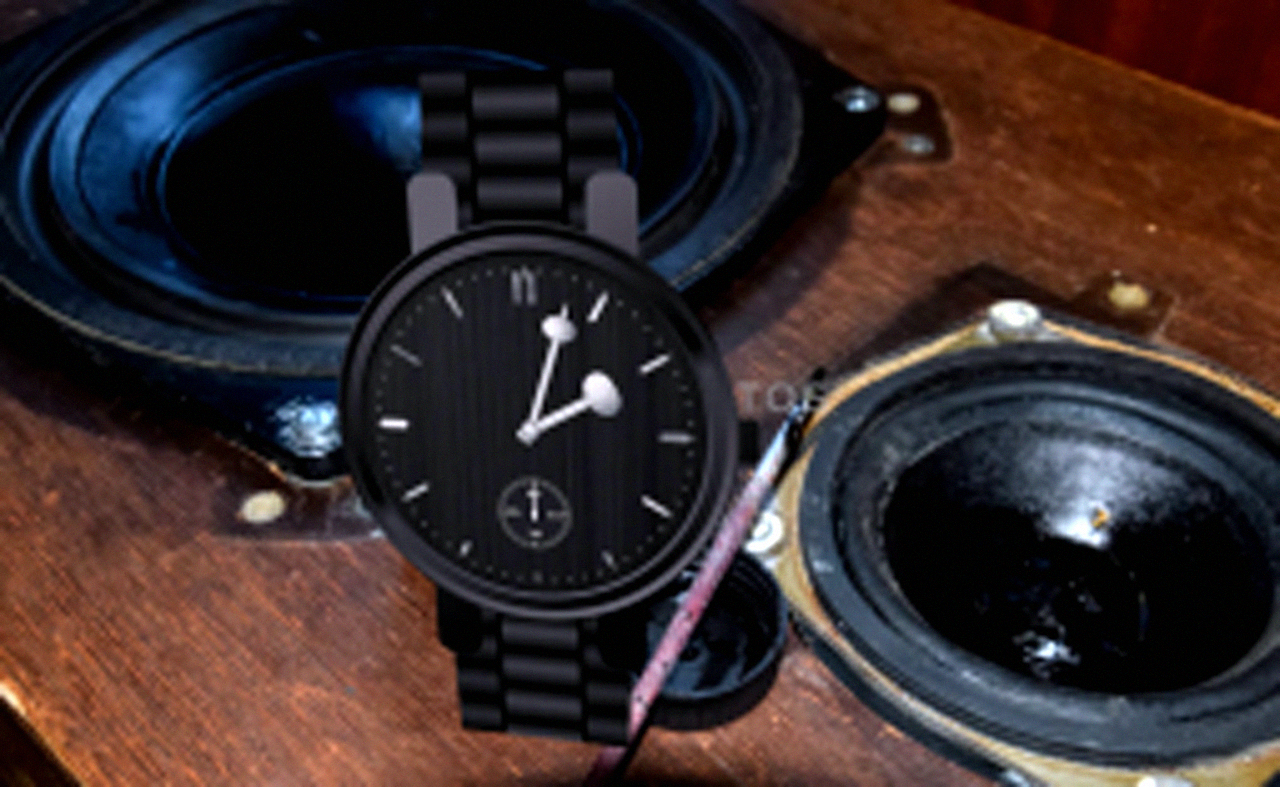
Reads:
h=2 m=3
